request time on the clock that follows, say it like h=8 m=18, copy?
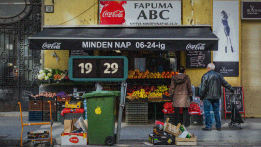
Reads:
h=19 m=29
